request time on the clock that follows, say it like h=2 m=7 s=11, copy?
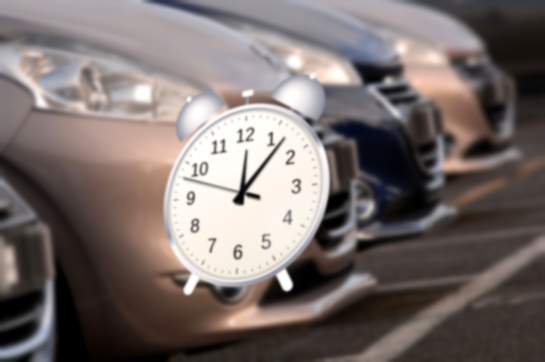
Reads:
h=12 m=6 s=48
